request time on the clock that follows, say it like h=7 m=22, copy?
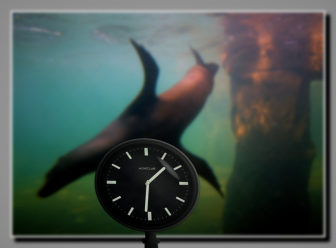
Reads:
h=1 m=31
